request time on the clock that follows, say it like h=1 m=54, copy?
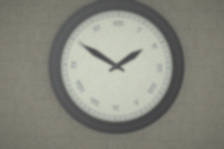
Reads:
h=1 m=50
